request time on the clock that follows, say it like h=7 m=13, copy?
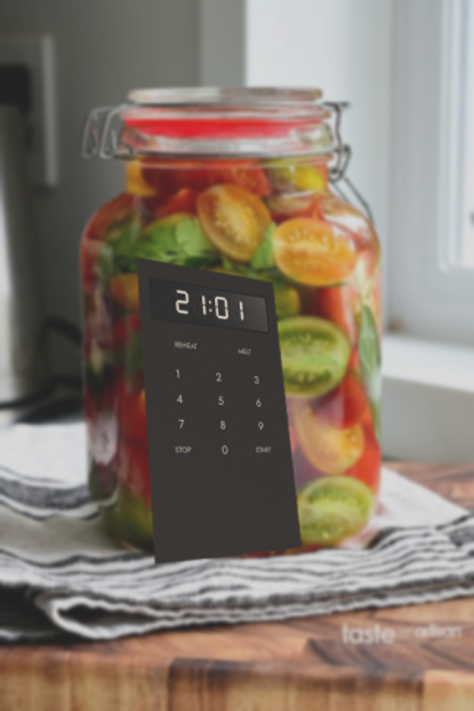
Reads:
h=21 m=1
